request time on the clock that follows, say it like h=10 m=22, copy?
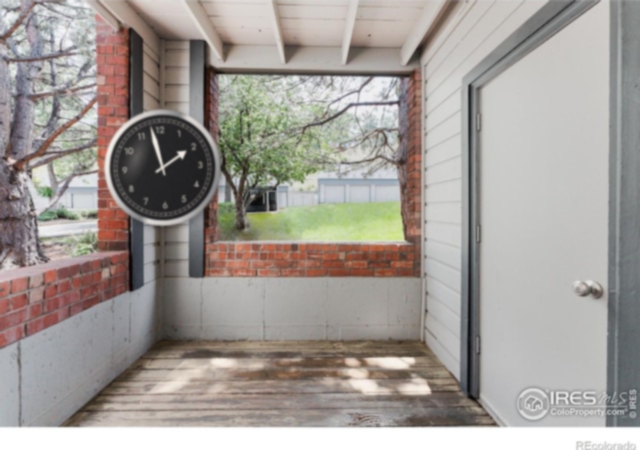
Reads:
h=1 m=58
